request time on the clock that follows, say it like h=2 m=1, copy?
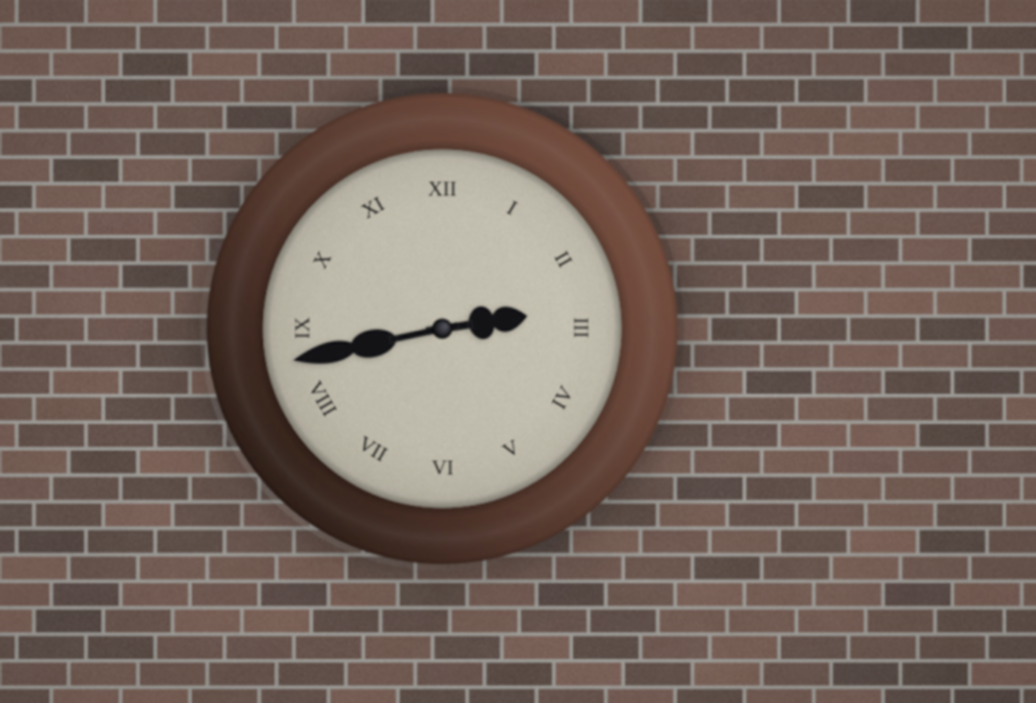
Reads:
h=2 m=43
